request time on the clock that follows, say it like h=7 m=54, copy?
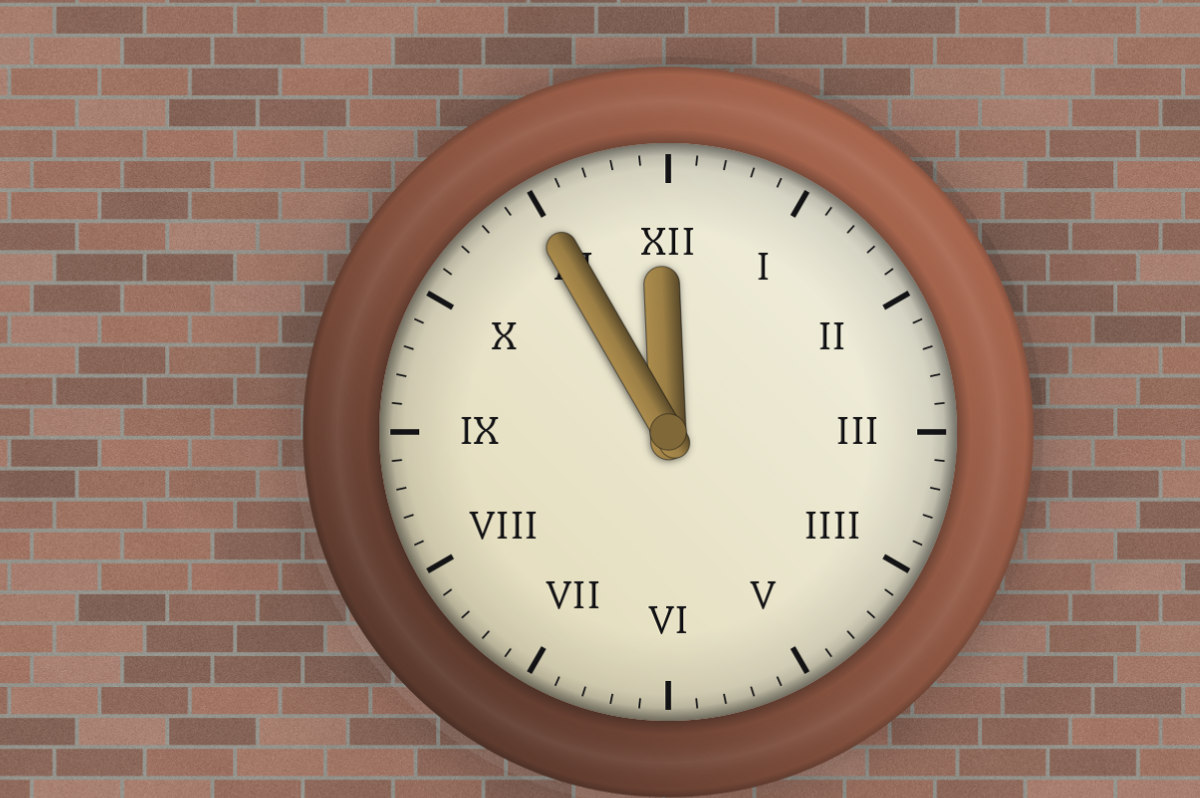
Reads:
h=11 m=55
